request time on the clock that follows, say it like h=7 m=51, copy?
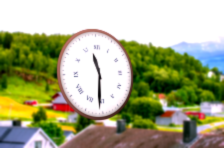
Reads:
h=11 m=31
